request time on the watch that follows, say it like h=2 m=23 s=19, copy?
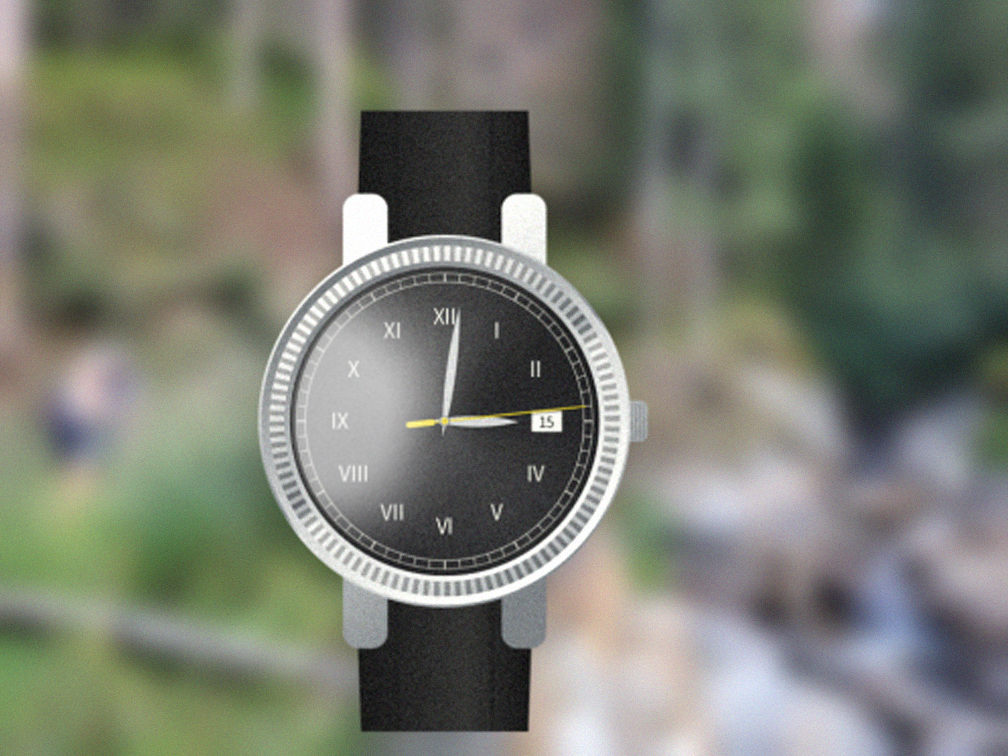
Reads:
h=3 m=1 s=14
